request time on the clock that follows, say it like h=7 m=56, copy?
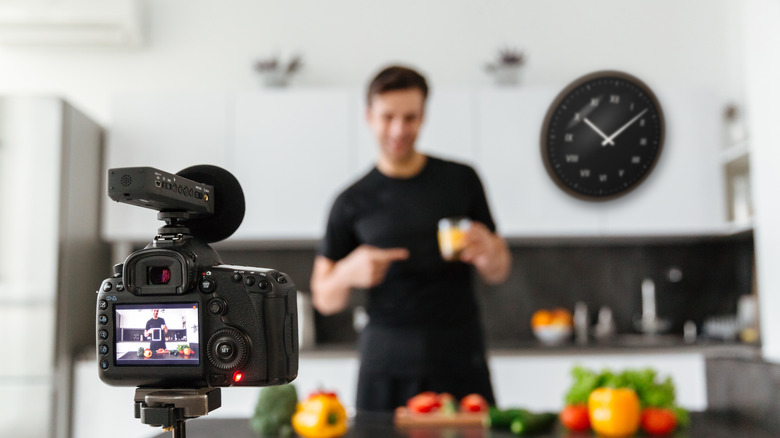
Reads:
h=10 m=8
